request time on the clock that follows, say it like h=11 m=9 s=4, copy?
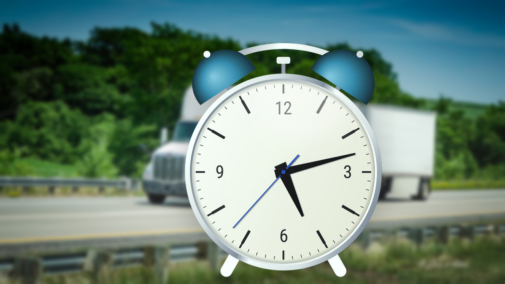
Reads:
h=5 m=12 s=37
